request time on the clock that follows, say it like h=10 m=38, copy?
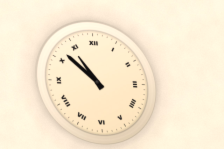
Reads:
h=10 m=52
